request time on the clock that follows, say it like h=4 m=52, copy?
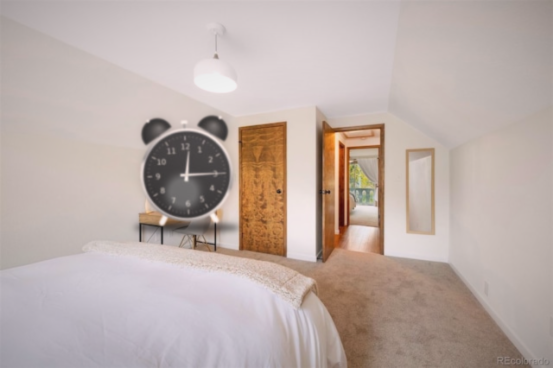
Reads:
h=12 m=15
